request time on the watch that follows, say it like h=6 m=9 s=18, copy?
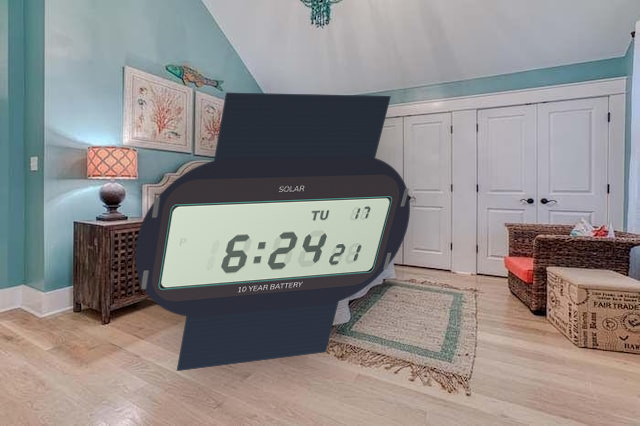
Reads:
h=6 m=24 s=21
